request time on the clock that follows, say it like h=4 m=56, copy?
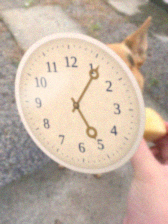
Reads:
h=5 m=6
